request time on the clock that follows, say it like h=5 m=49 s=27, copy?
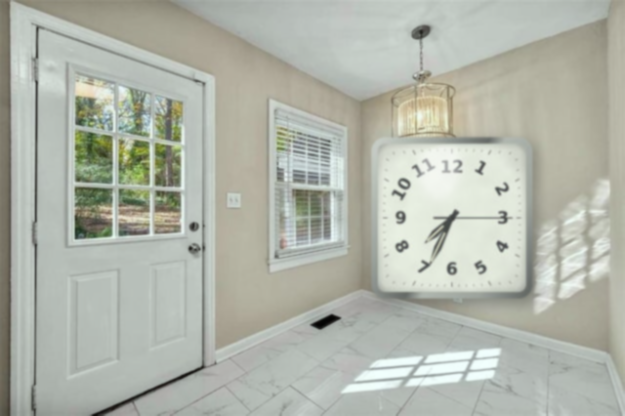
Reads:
h=7 m=34 s=15
